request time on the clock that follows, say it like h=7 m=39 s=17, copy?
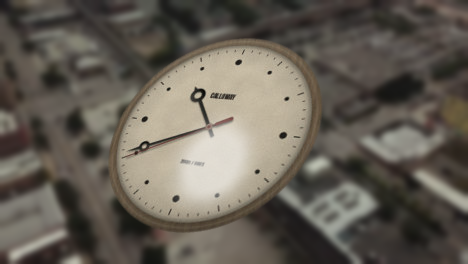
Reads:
h=10 m=40 s=40
